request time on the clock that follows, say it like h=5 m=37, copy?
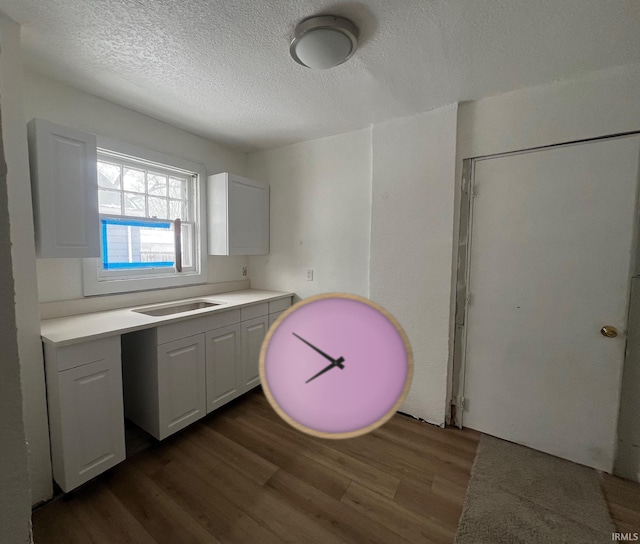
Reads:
h=7 m=51
